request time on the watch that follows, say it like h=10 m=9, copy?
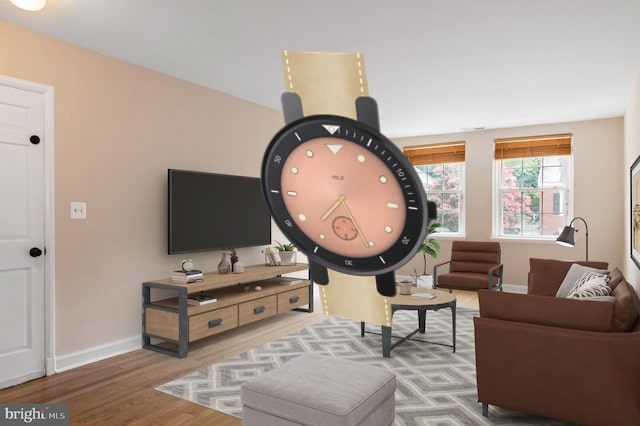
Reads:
h=7 m=26
